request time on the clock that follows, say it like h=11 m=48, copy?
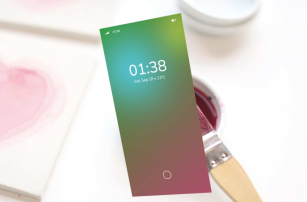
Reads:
h=1 m=38
